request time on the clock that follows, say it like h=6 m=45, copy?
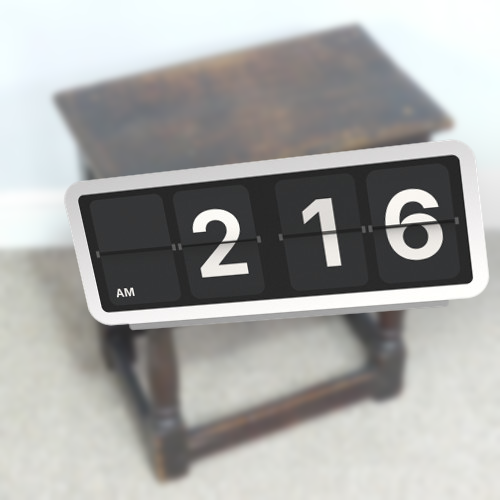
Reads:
h=2 m=16
